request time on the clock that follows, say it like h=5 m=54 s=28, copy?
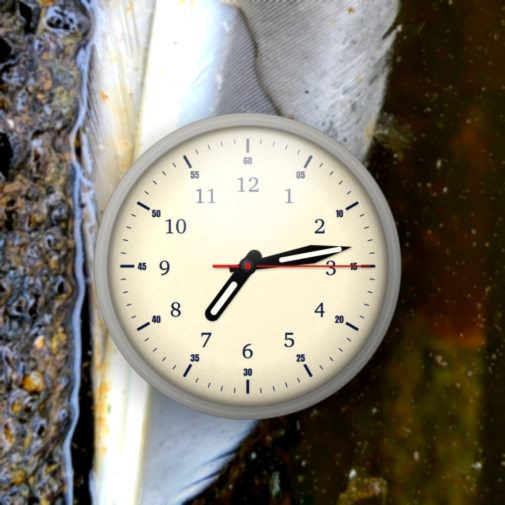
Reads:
h=7 m=13 s=15
